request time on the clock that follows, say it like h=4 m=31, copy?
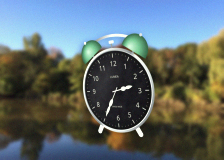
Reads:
h=2 m=35
